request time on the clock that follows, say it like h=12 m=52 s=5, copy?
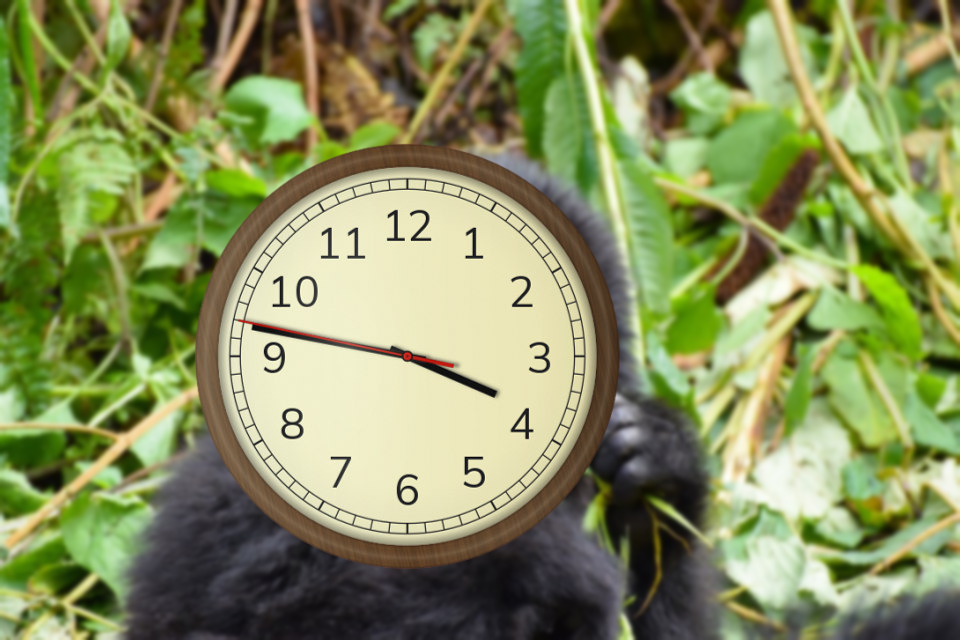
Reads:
h=3 m=46 s=47
